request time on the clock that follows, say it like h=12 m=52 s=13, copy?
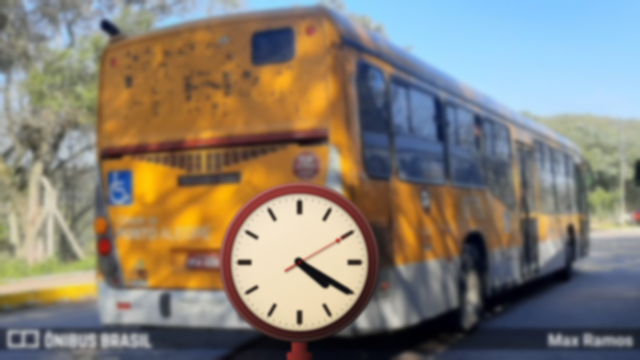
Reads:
h=4 m=20 s=10
